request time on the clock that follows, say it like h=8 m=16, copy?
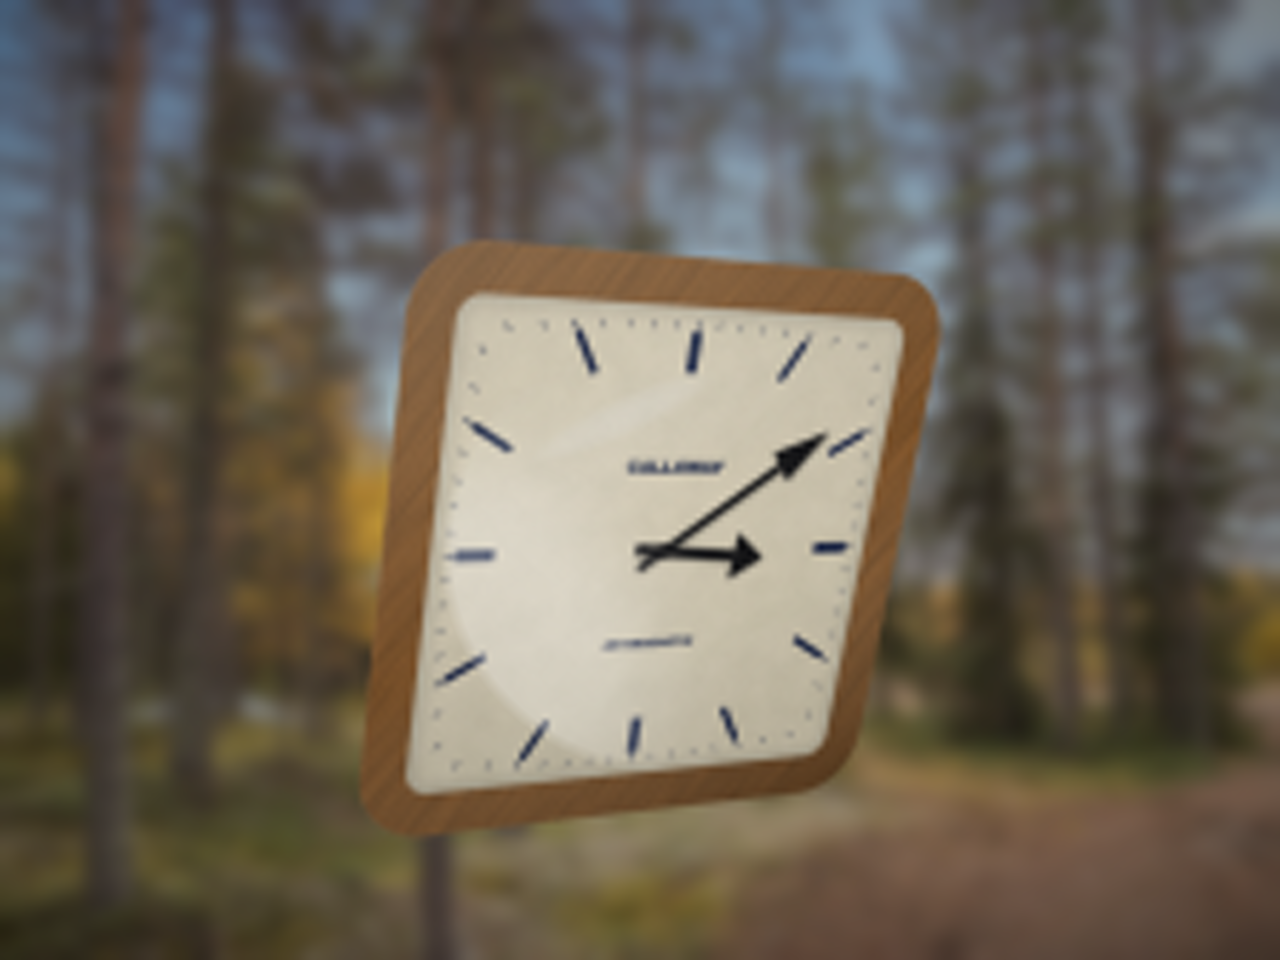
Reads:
h=3 m=9
